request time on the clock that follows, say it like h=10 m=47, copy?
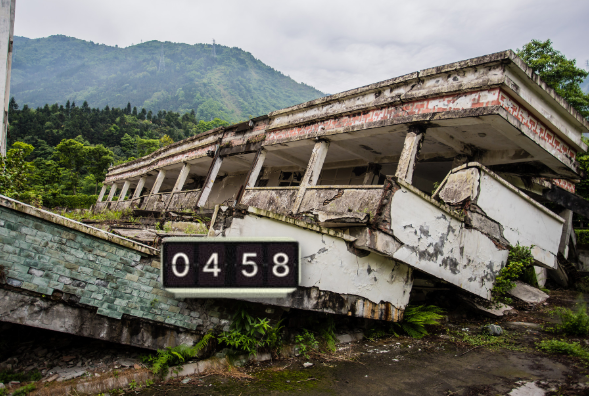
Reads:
h=4 m=58
